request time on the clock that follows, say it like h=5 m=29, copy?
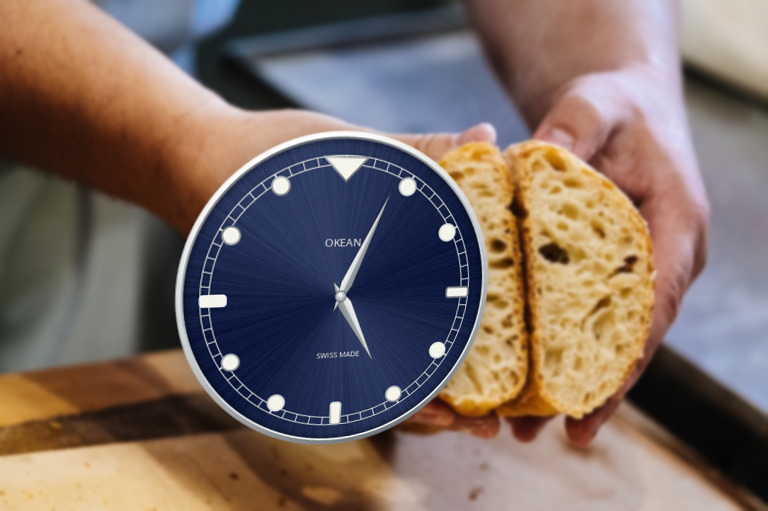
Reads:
h=5 m=4
